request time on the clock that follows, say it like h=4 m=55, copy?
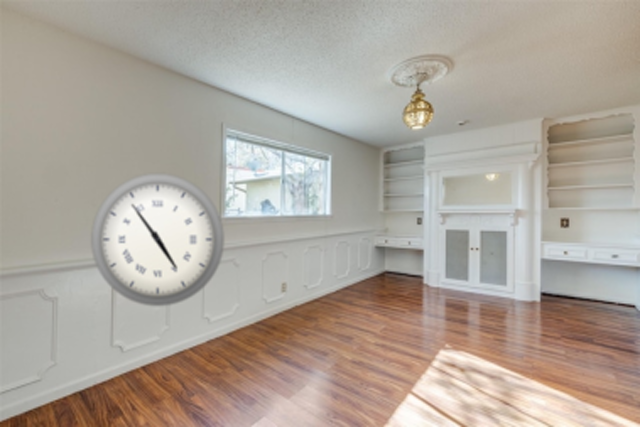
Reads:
h=4 m=54
